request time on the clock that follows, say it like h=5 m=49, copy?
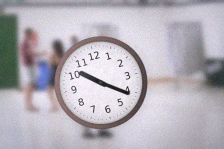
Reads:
h=10 m=21
